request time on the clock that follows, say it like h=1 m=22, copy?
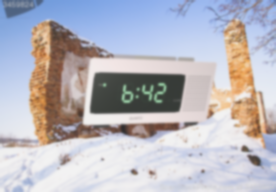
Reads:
h=6 m=42
